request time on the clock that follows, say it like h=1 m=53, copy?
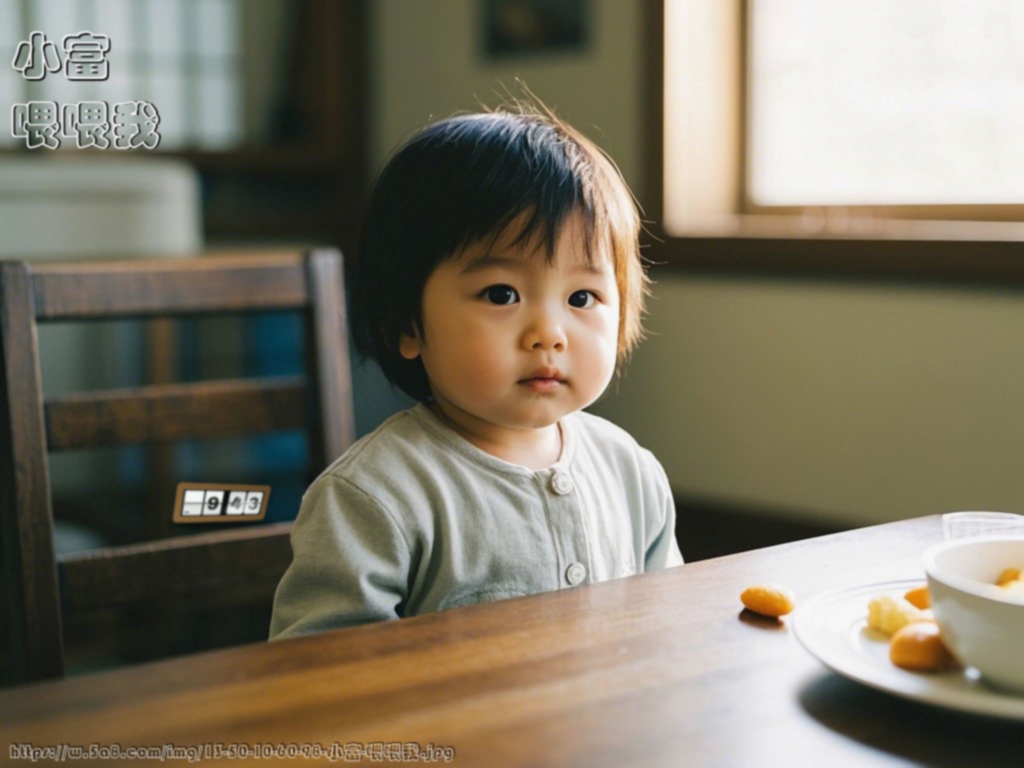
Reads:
h=9 m=43
